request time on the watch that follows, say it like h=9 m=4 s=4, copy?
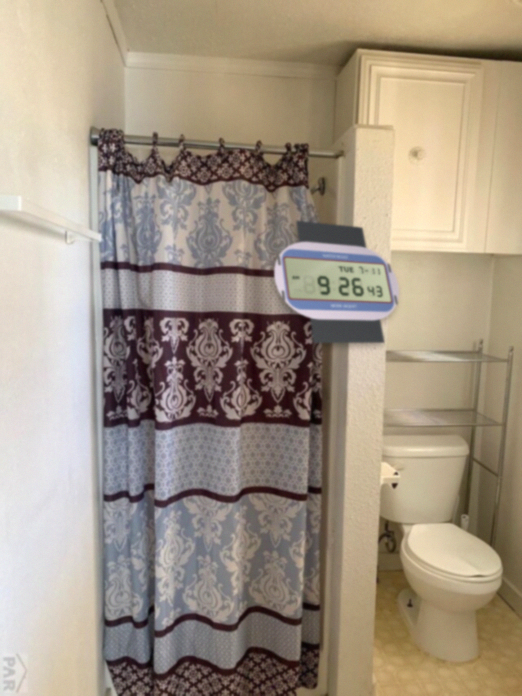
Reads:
h=9 m=26 s=43
